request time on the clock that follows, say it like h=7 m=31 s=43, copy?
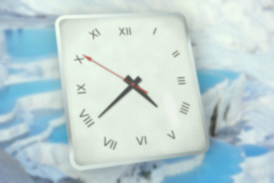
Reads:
h=4 m=38 s=51
